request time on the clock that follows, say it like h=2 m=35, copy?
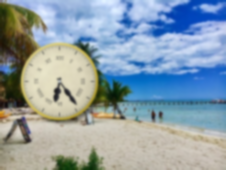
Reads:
h=6 m=24
